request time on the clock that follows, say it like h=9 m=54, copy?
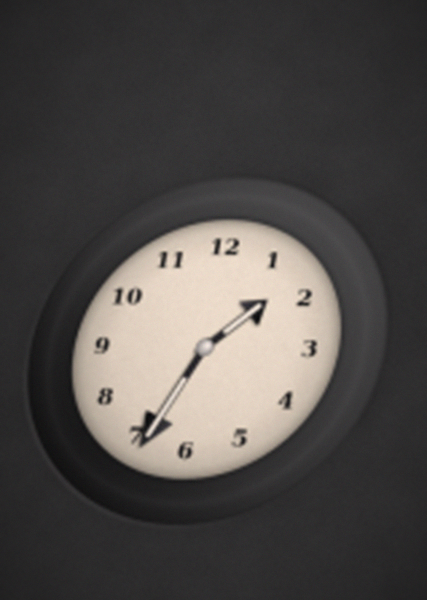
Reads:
h=1 m=34
